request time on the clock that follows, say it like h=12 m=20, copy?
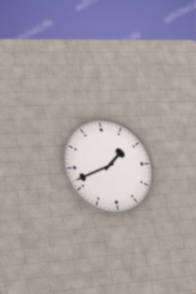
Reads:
h=1 m=42
